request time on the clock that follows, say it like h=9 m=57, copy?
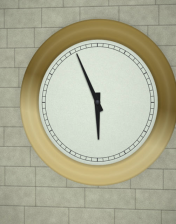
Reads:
h=5 m=56
